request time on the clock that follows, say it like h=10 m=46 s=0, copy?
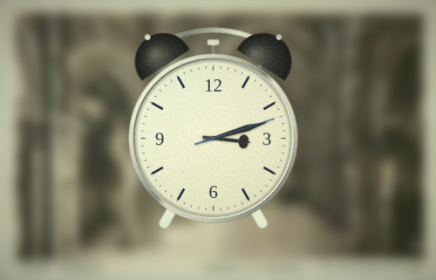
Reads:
h=3 m=12 s=12
